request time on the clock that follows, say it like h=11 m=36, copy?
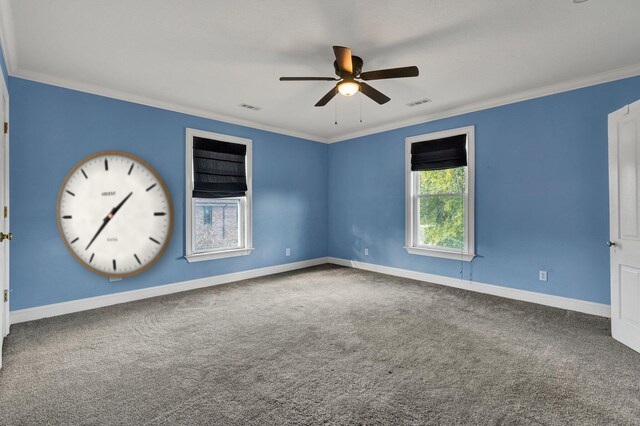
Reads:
h=1 m=37
